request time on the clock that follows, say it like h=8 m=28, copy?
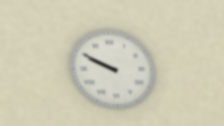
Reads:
h=9 m=50
